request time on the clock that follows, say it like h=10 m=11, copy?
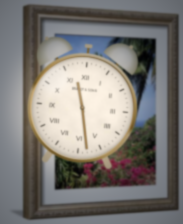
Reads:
h=11 m=28
